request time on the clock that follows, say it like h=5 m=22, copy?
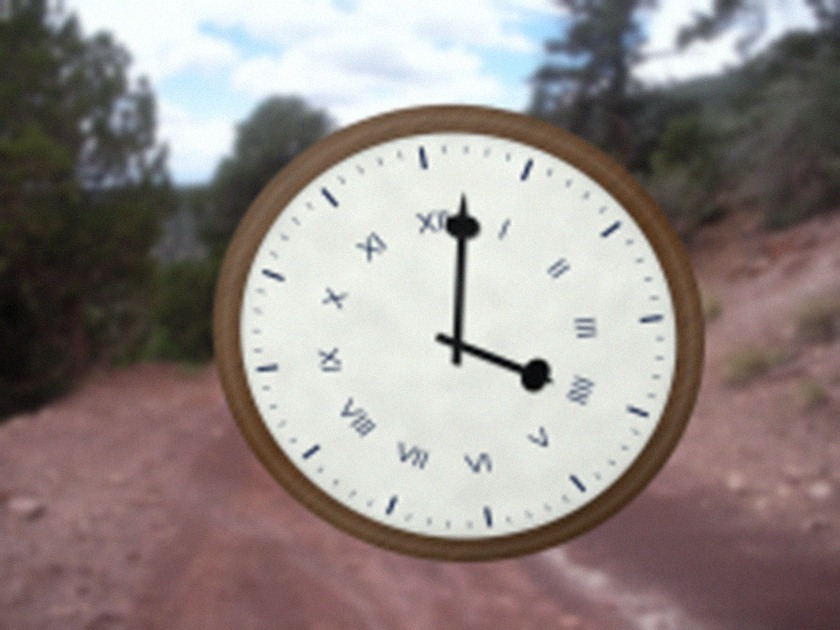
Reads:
h=4 m=2
